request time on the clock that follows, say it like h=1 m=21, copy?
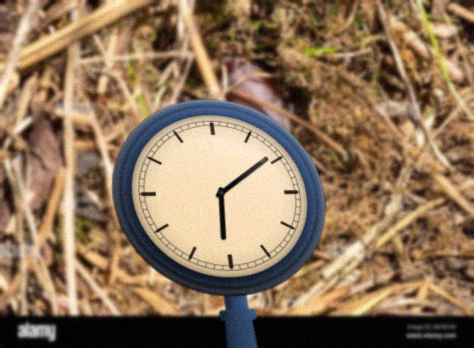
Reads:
h=6 m=9
